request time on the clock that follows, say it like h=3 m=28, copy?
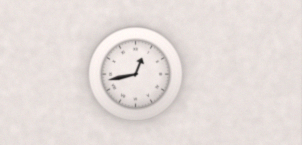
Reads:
h=12 m=43
